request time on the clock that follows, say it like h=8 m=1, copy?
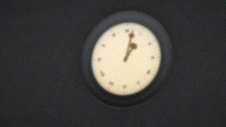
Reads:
h=1 m=2
